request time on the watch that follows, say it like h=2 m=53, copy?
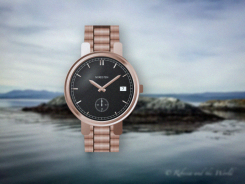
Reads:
h=10 m=9
